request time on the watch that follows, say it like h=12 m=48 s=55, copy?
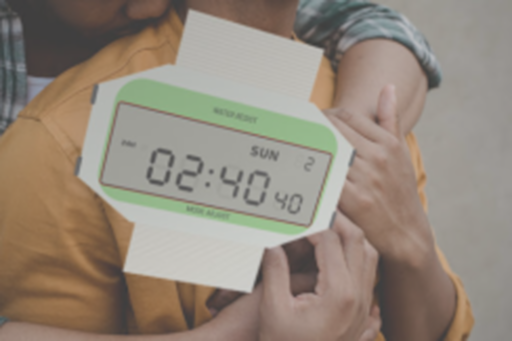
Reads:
h=2 m=40 s=40
